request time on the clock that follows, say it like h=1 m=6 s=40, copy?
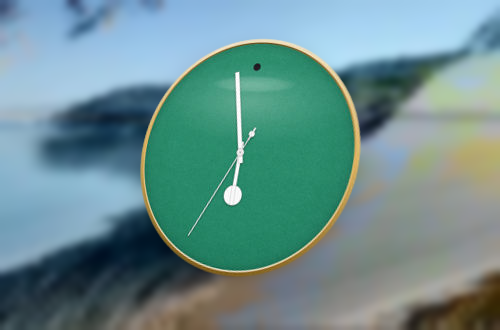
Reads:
h=5 m=57 s=34
